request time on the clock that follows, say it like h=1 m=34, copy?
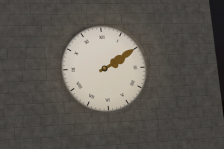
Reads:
h=2 m=10
